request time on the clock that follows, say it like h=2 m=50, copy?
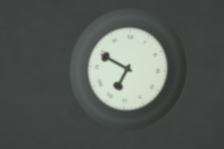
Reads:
h=6 m=49
